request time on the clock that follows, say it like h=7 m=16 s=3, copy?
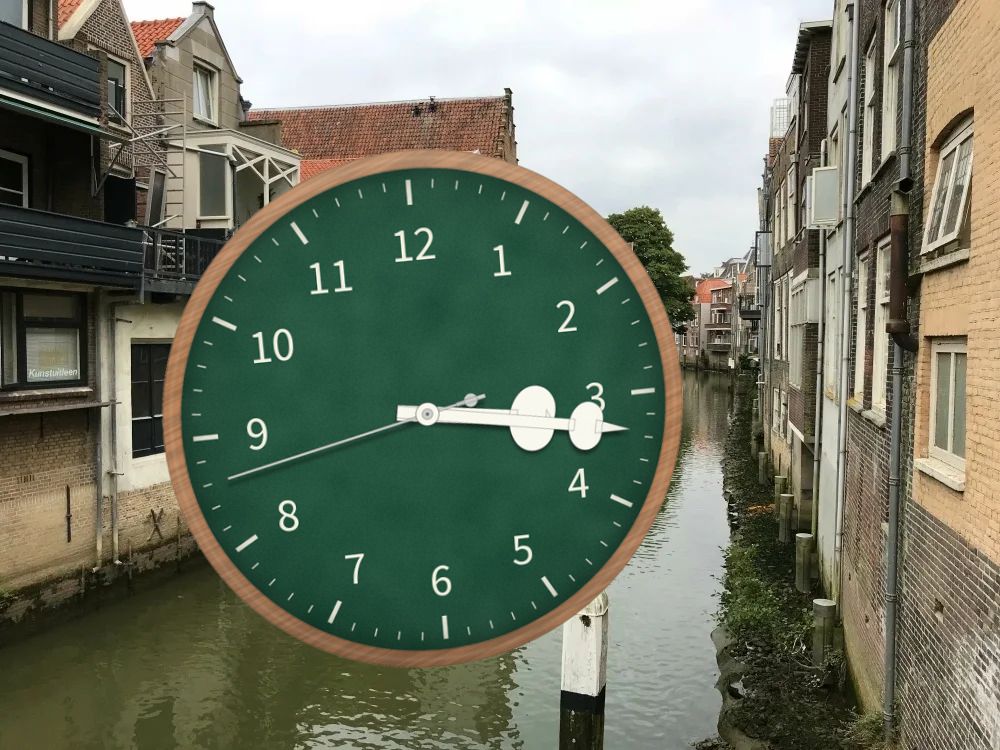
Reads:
h=3 m=16 s=43
